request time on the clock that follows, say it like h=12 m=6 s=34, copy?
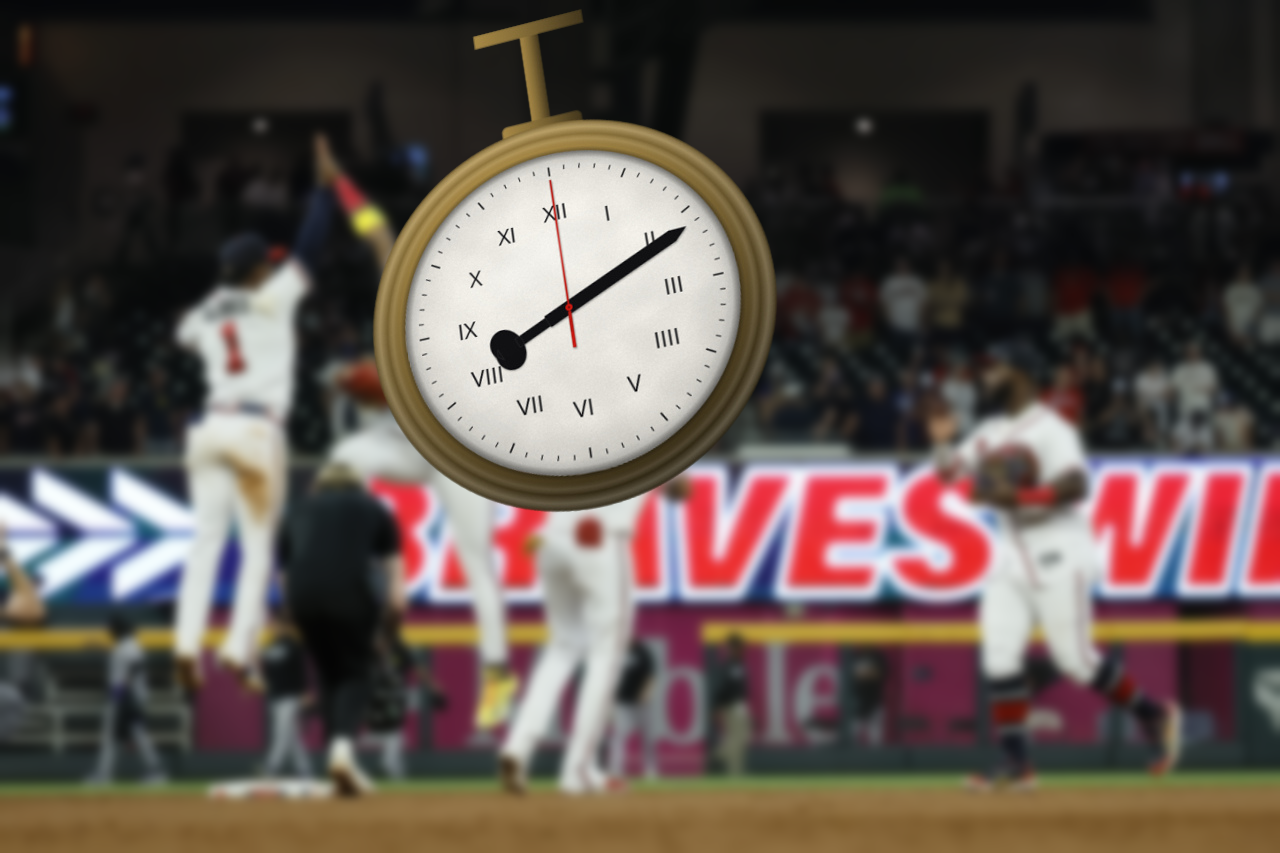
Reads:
h=8 m=11 s=0
